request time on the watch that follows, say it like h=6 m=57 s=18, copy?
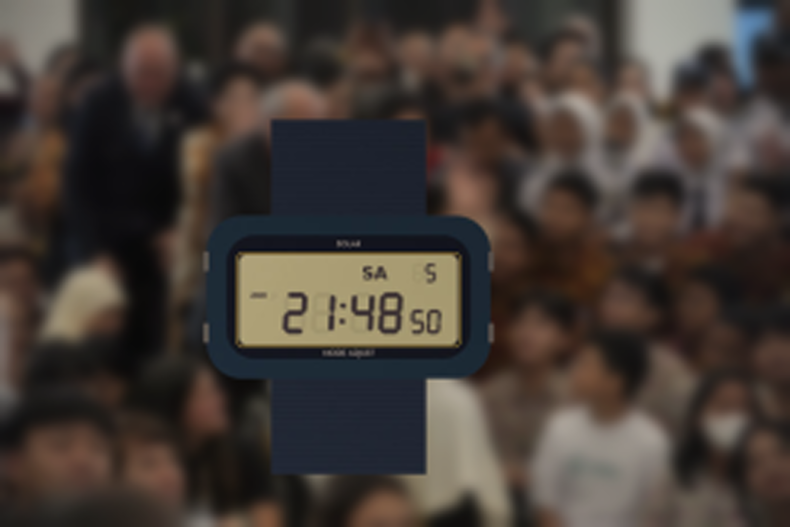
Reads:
h=21 m=48 s=50
